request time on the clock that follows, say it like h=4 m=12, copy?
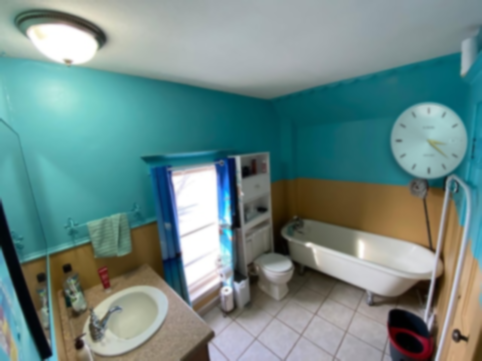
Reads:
h=3 m=22
